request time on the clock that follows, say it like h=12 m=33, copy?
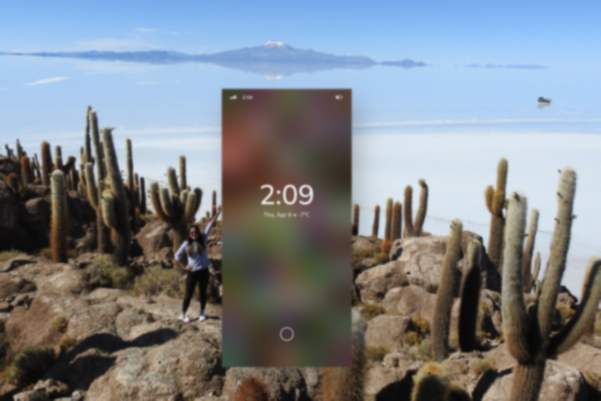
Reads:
h=2 m=9
